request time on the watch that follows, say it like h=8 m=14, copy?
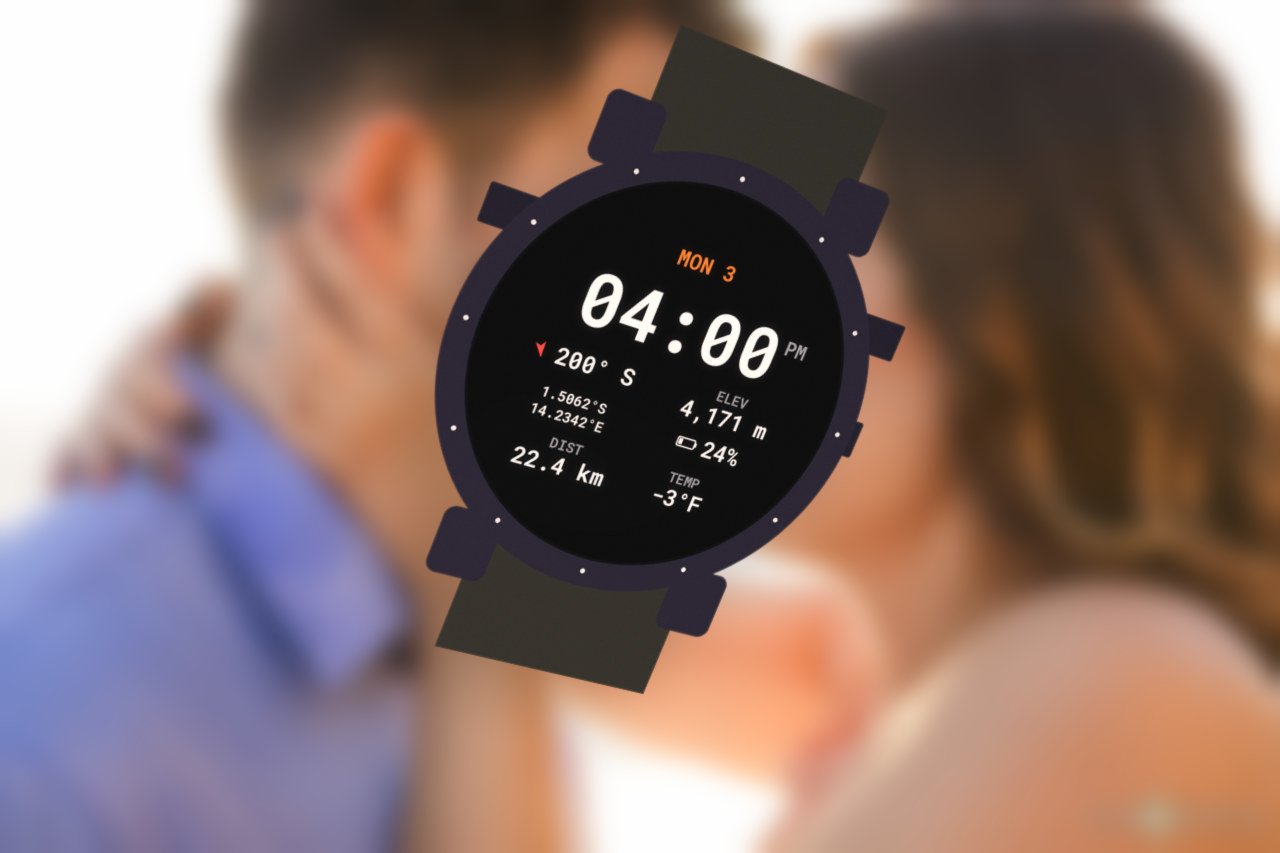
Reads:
h=4 m=0
